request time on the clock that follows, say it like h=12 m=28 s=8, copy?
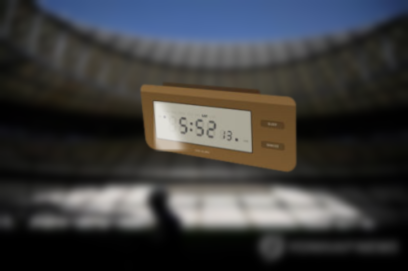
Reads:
h=5 m=52 s=13
